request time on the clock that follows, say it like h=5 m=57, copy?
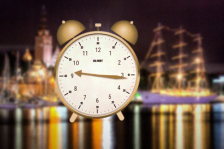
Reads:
h=9 m=16
